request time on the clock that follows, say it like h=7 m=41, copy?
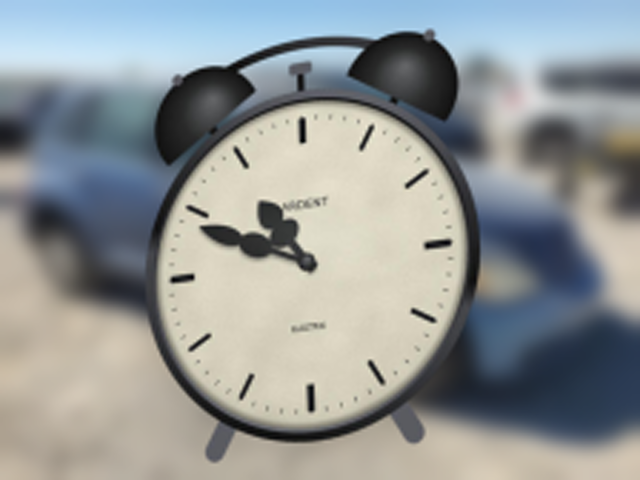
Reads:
h=10 m=49
